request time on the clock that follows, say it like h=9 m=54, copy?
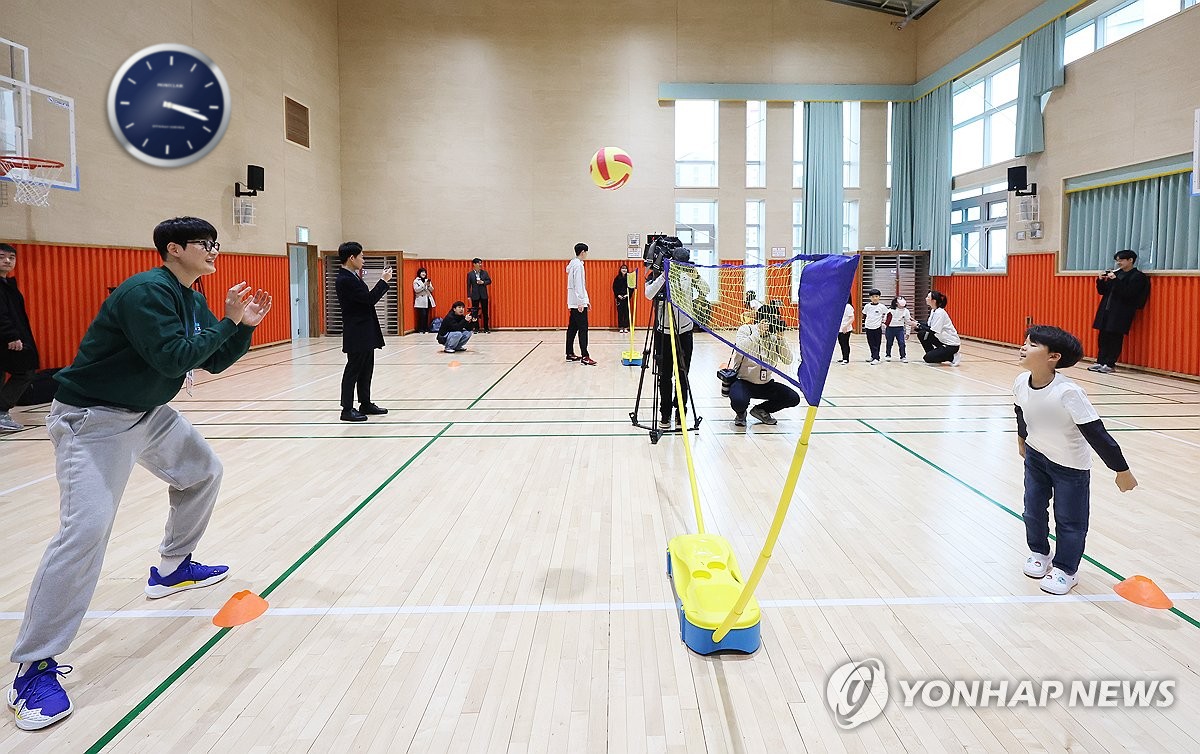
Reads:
h=3 m=18
